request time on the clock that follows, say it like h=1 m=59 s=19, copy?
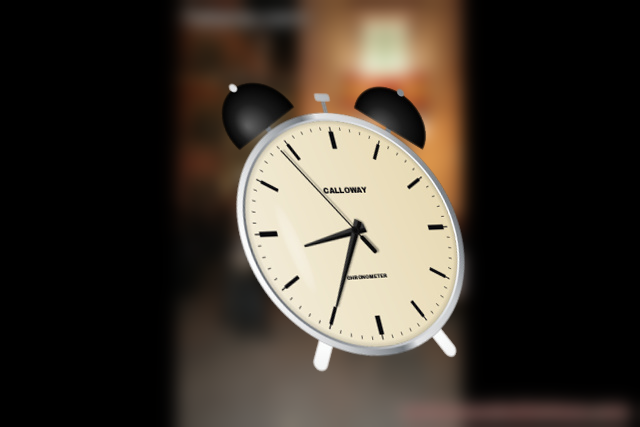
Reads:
h=8 m=34 s=54
